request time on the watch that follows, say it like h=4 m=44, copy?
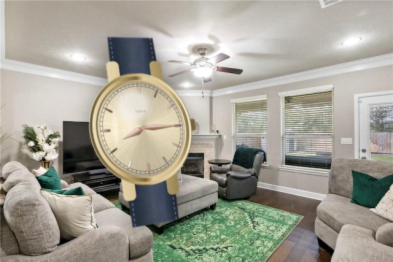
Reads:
h=8 m=15
